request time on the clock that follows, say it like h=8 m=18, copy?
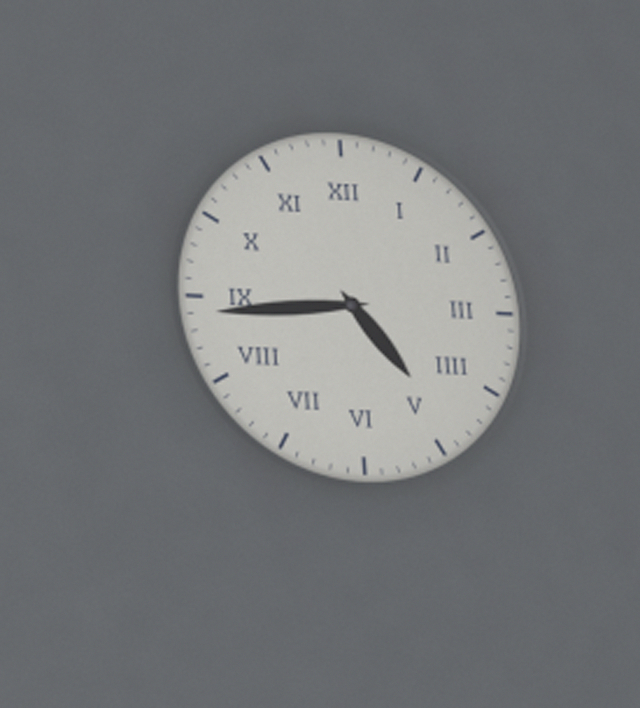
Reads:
h=4 m=44
